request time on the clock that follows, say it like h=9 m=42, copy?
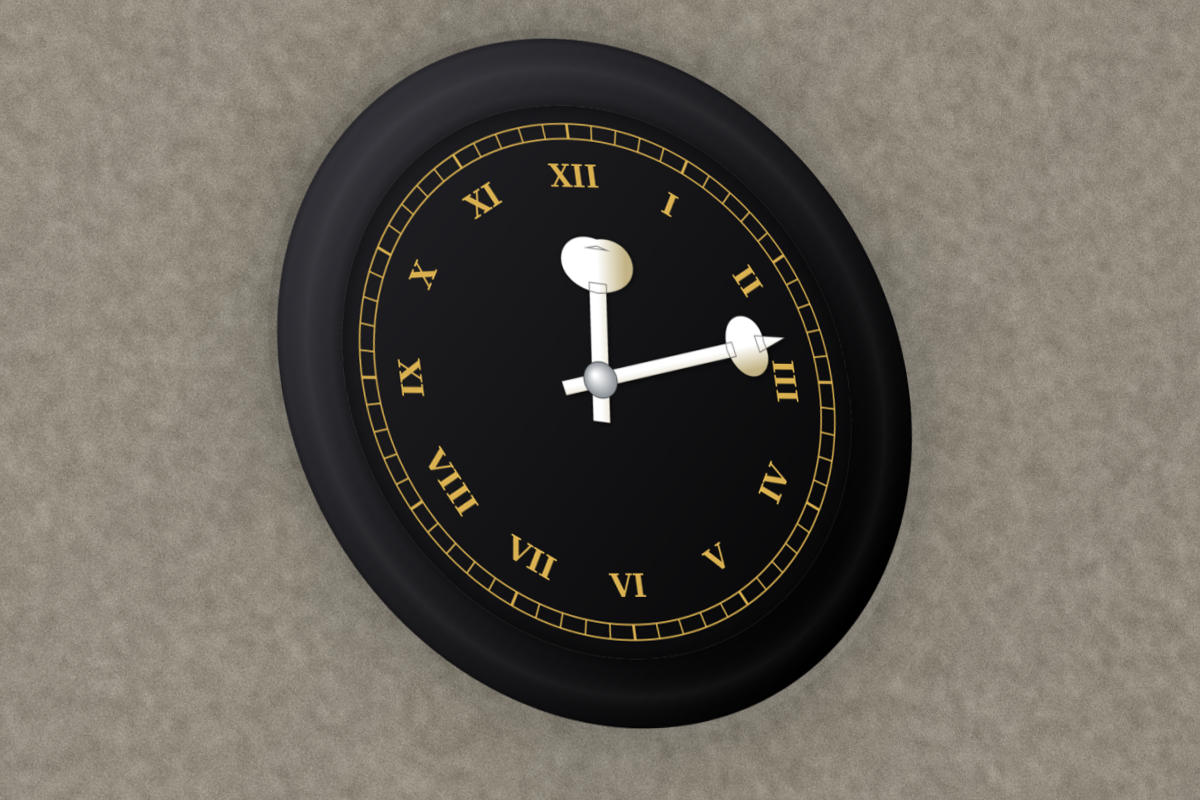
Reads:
h=12 m=13
